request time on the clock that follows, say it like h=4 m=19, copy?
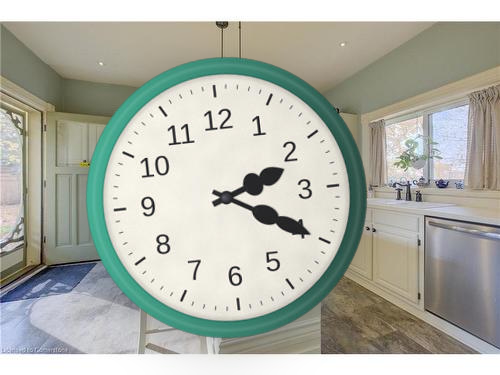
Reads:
h=2 m=20
